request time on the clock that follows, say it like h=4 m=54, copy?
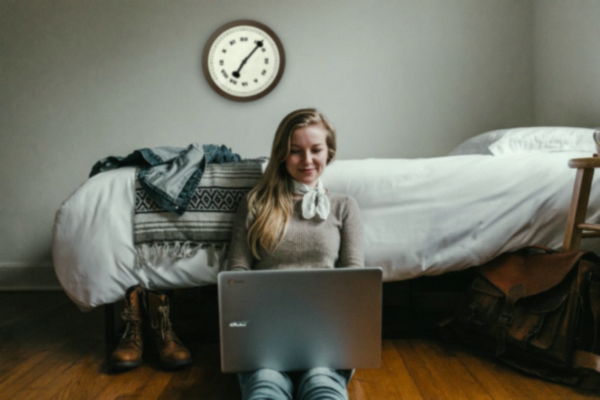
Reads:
h=7 m=7
